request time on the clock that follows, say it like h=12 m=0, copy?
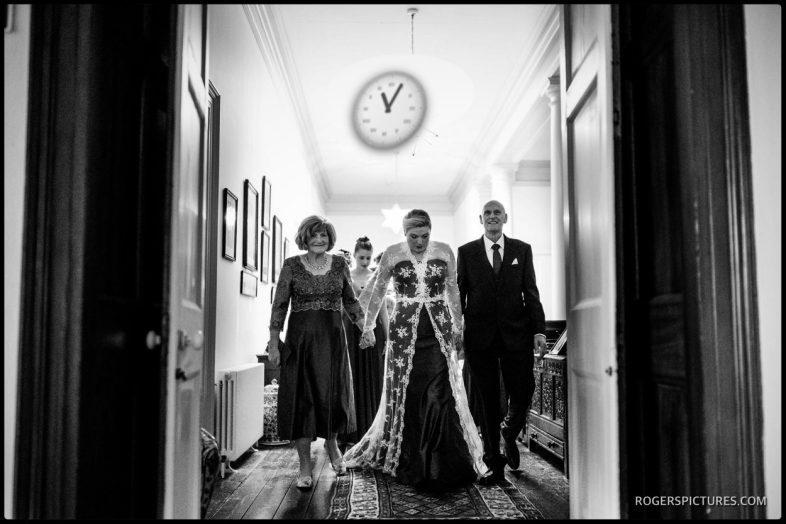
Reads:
h=11 m=4
